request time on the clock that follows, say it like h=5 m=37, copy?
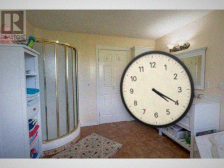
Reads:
h=4 m=20
